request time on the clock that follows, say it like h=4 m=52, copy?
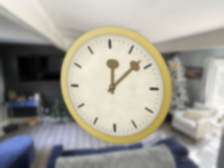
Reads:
h=12 m=8
